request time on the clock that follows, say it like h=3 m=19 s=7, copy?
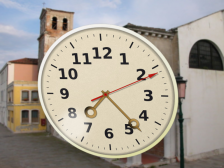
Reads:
h=7 m=23 s=11
